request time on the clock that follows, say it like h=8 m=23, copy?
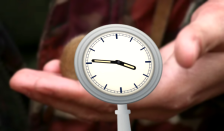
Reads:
h=3 m=46
